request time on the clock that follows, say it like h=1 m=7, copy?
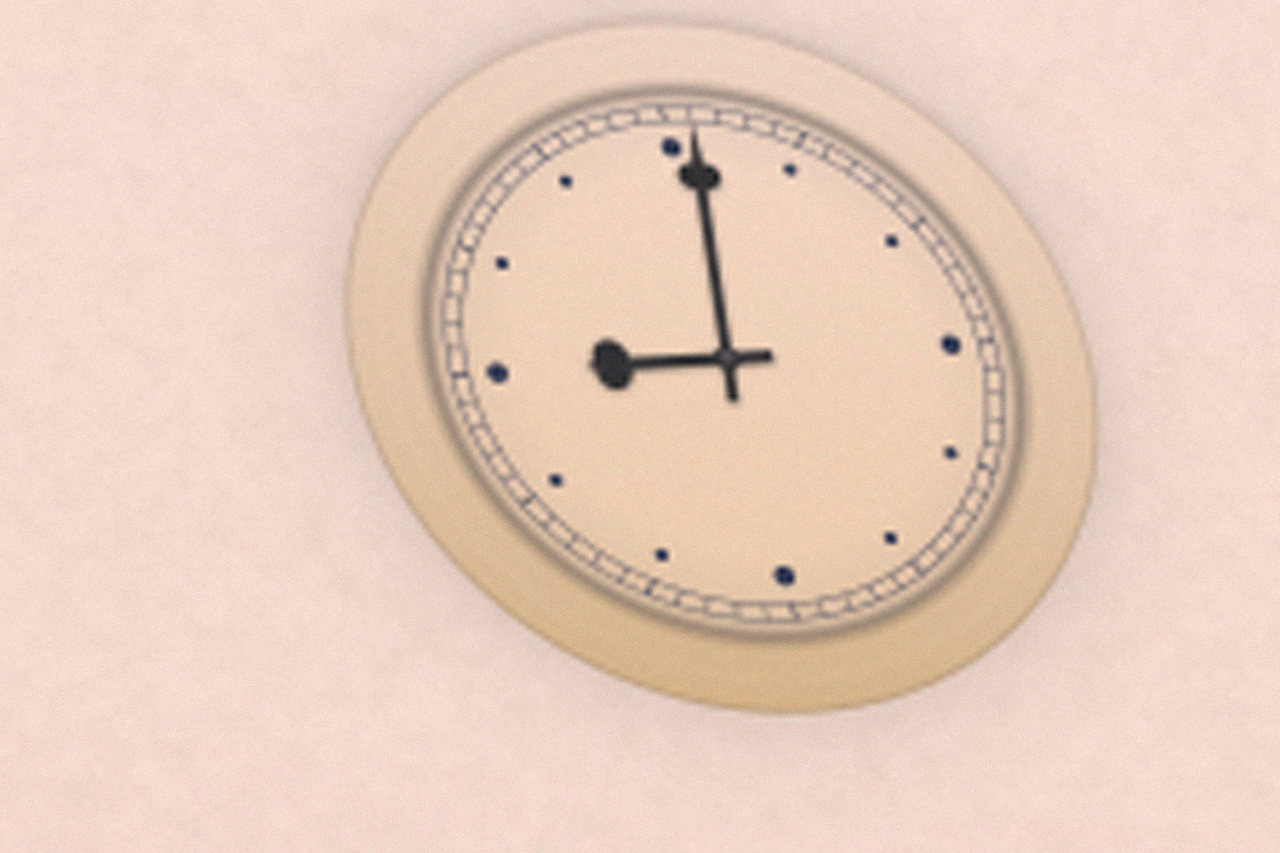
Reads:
h=9 m=1
